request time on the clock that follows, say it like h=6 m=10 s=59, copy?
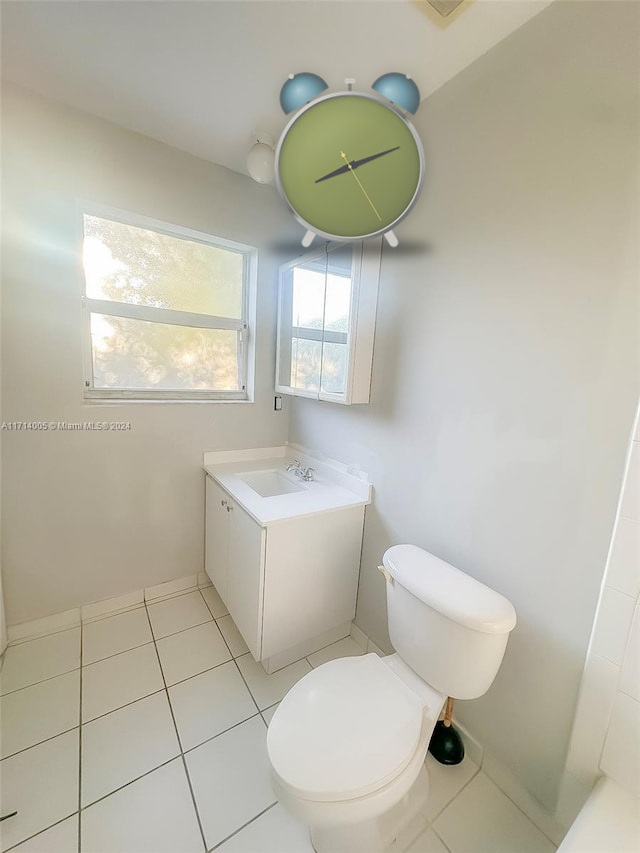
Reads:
h=8 m=11 s=25
